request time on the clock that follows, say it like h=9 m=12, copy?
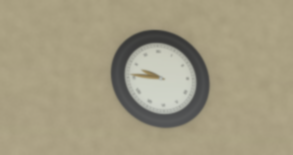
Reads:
h=9 m=46
